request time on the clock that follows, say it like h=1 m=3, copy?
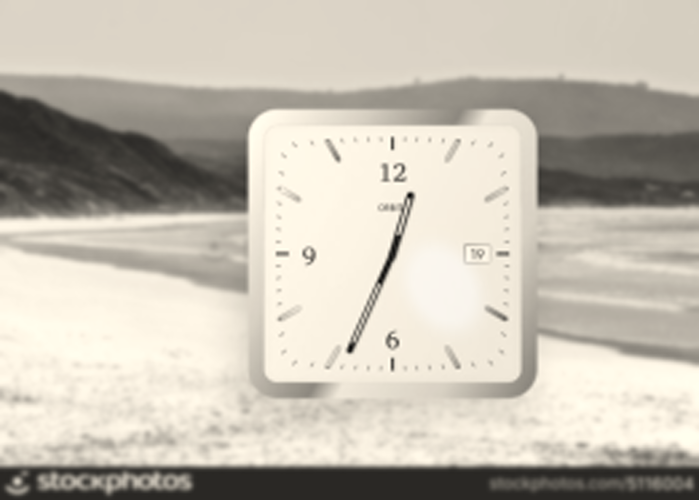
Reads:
h=12 m=34
